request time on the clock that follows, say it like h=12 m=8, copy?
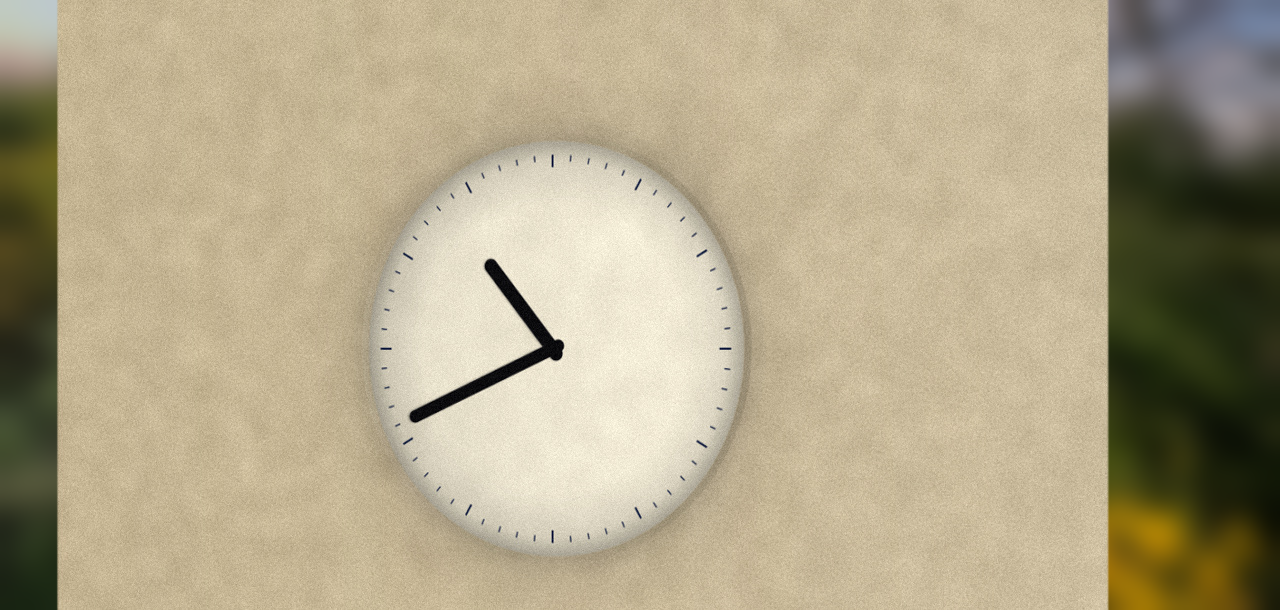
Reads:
h=10 m=41
